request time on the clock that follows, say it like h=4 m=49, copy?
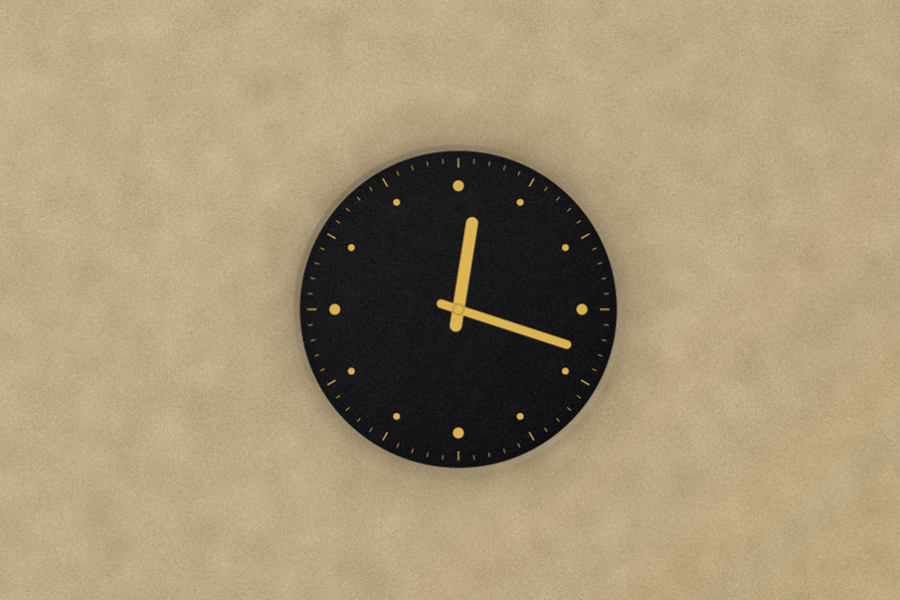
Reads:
h=12 m=18
